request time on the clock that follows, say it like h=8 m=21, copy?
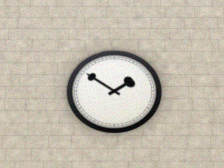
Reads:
h=1 m=51
